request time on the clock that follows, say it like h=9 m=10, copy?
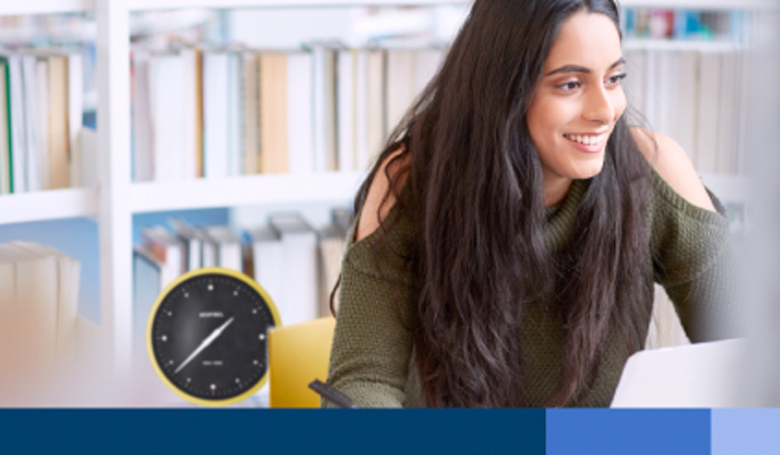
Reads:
h=1 m=38
